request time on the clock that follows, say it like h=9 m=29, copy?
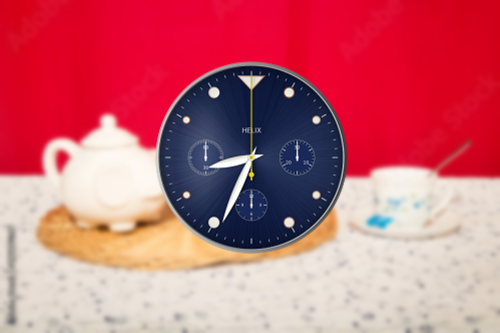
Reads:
h=8 m=34
